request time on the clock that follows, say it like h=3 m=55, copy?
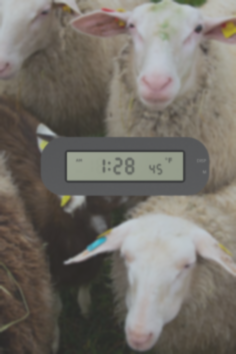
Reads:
h=1 m=28
